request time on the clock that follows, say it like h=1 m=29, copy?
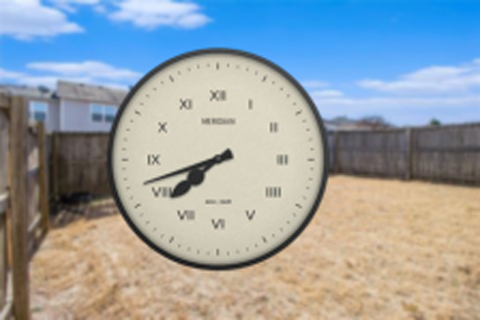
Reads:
h=7 m=42
